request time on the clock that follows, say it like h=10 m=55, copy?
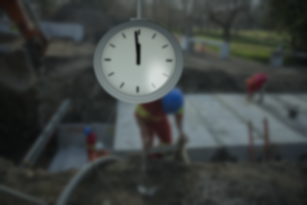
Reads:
h=11 m=59
